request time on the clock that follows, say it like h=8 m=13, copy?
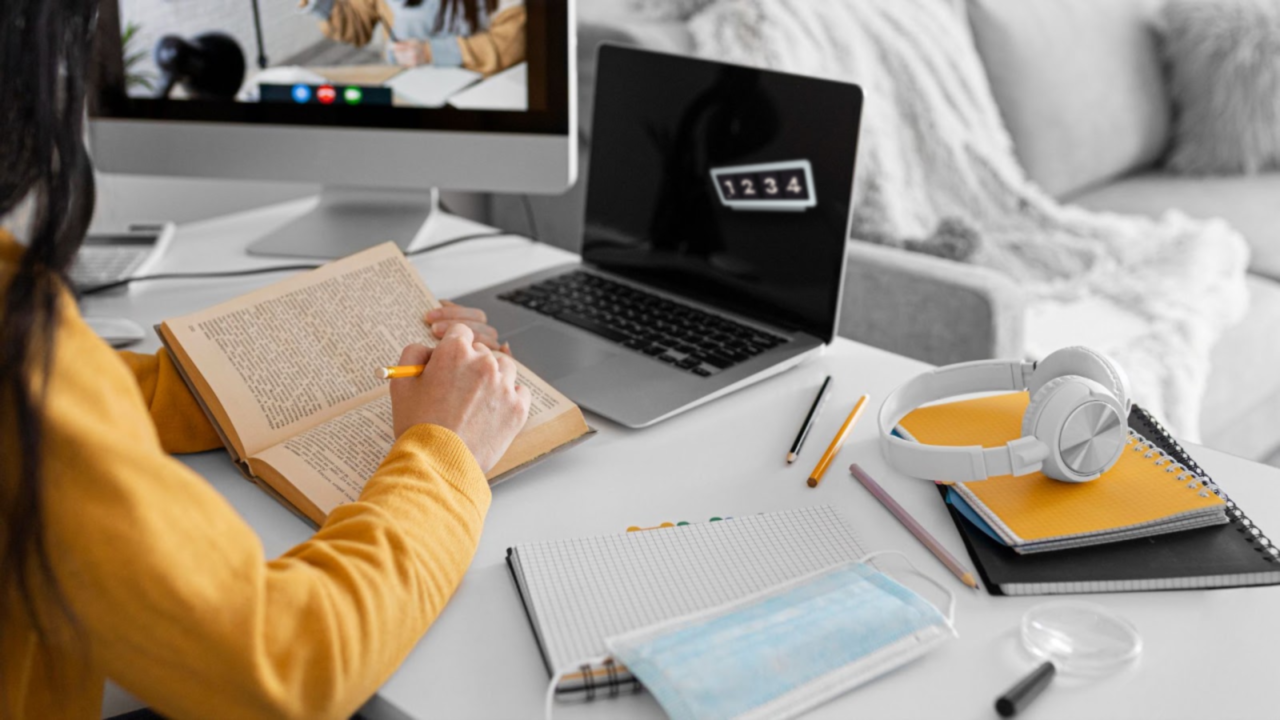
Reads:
h=12 m=34
